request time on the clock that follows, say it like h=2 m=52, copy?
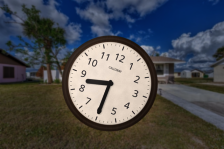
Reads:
h=8 m=30
